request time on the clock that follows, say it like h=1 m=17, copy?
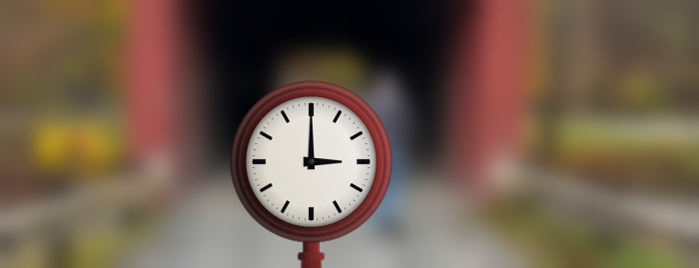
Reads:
h=3 m=0
